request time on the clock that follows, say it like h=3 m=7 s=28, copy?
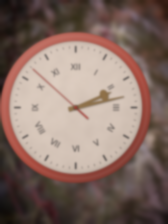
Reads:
h=2 m=12 s=52
